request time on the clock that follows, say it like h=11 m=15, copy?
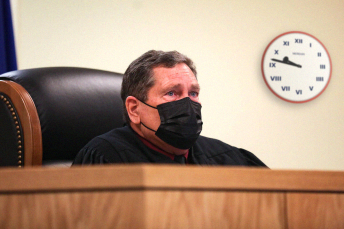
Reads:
h=9 m=47
